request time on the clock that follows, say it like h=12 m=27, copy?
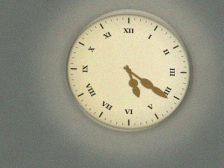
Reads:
h=5 m=21
